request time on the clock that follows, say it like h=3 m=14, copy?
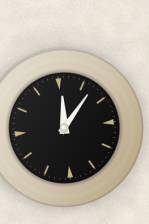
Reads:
h=12 m=7
